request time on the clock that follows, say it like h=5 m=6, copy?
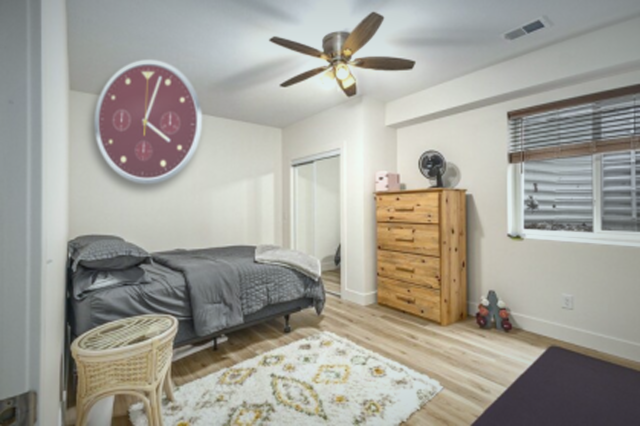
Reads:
h=4 m=3
